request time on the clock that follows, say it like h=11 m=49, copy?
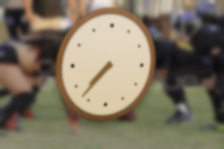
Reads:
h=7 m=37
